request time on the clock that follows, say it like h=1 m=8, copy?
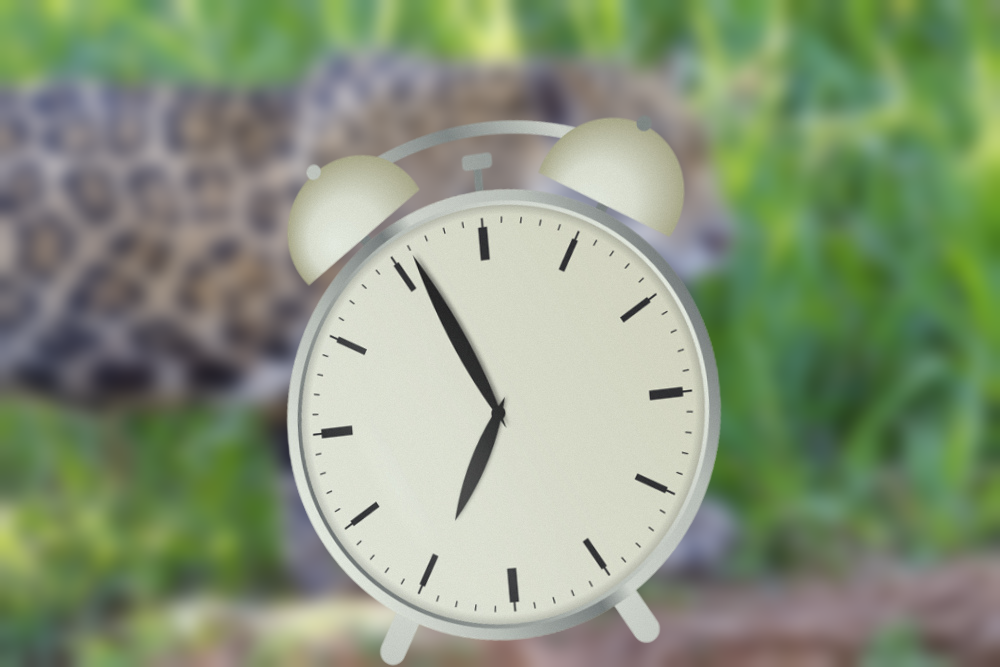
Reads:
h=6 m=56
